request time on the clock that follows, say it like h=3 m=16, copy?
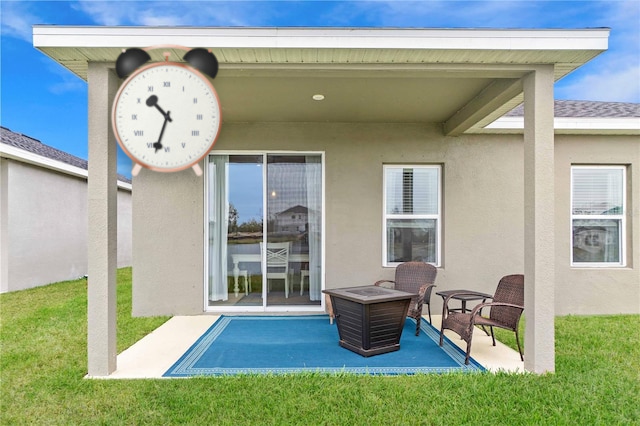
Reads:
h=10 m=33
